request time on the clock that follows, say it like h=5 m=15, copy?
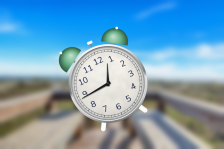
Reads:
h=12 m=44
